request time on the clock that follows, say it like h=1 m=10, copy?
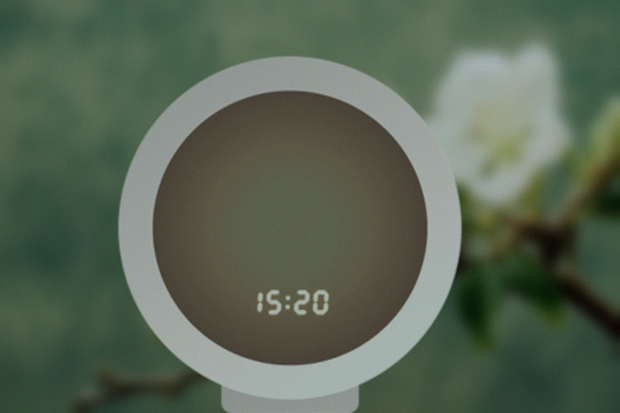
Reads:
h=15 m=20
